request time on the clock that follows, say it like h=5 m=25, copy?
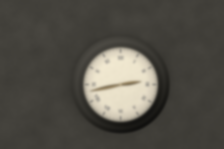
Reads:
h=2 m=43
